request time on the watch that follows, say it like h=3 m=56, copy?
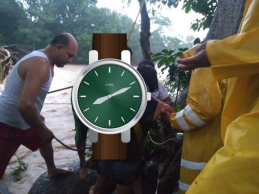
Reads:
h=8 m=11
